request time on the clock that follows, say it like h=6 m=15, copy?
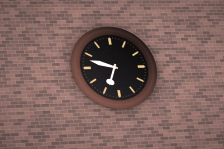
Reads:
h=6 m=48
